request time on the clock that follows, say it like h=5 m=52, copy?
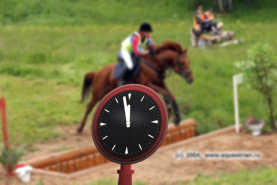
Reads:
h=11 m=58
